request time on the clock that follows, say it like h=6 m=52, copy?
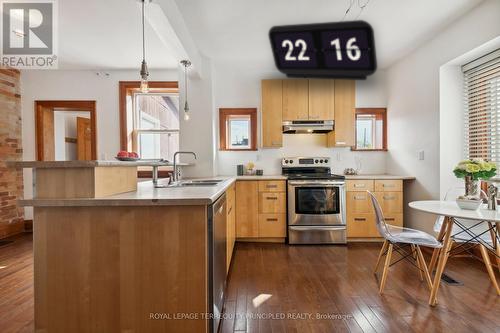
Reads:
h=22 m=16
